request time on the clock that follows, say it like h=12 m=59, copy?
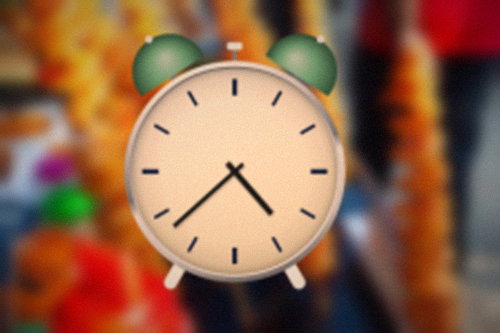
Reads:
h=4 m=38
